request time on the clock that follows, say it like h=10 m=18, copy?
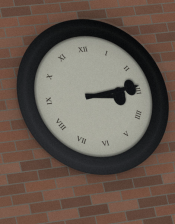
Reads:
h=3 m=14
